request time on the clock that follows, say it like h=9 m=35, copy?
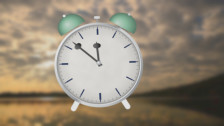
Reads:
h=11 m=52
